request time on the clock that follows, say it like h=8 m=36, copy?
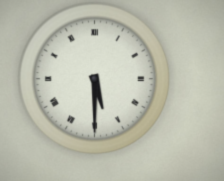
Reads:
h=5 m=30
